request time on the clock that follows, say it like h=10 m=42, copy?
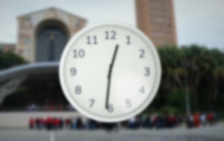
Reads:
h=12 m=31
